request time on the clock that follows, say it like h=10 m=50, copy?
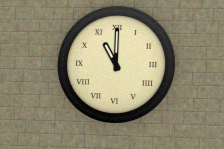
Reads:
h=11 m=0
